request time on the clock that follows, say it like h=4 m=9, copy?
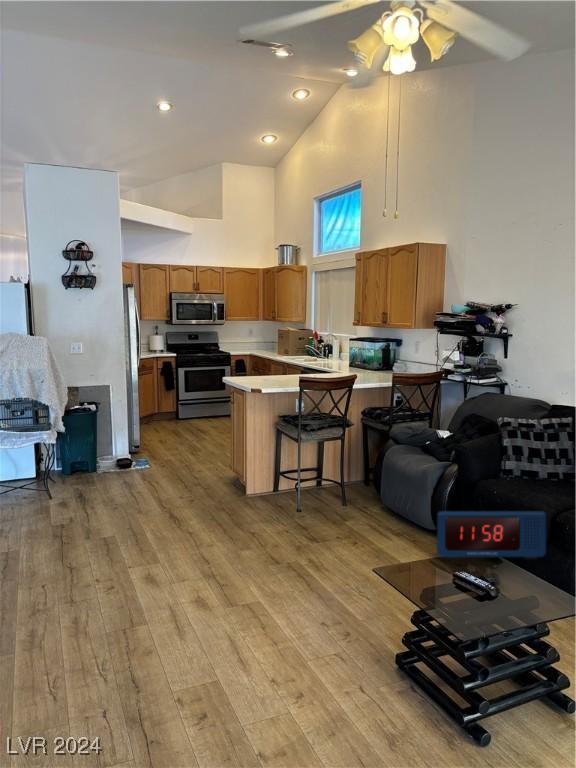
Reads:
h=11 m=58
